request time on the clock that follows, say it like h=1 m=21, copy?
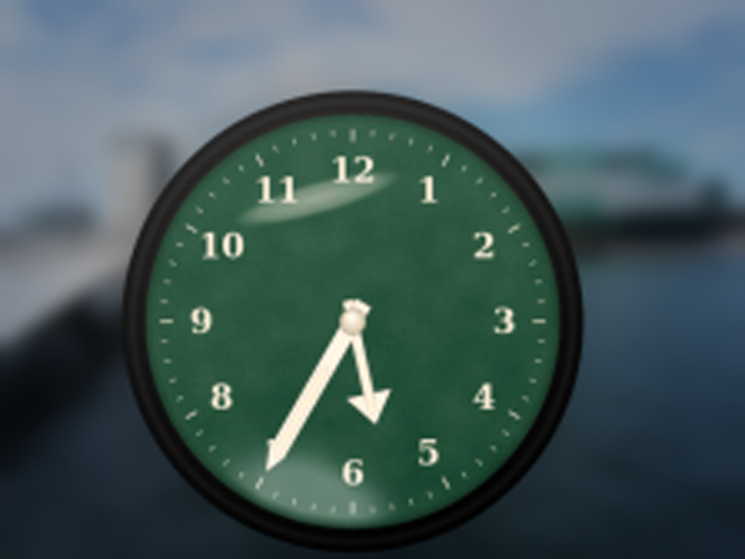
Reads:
h=5 m=35
